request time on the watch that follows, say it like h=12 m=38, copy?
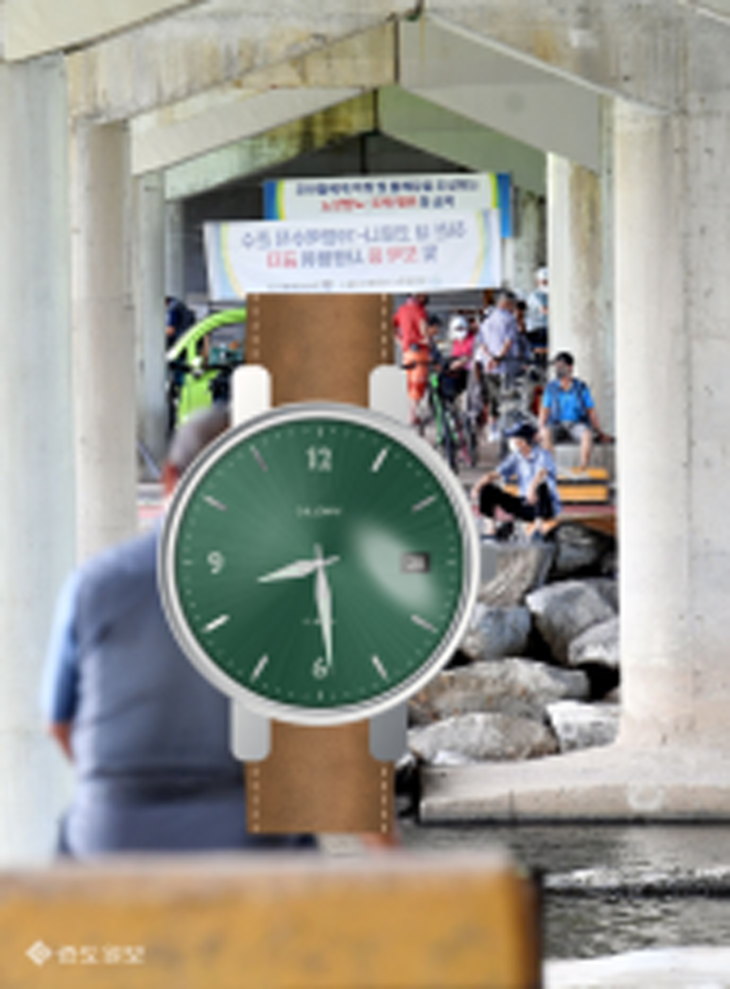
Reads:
h=8 m=29
